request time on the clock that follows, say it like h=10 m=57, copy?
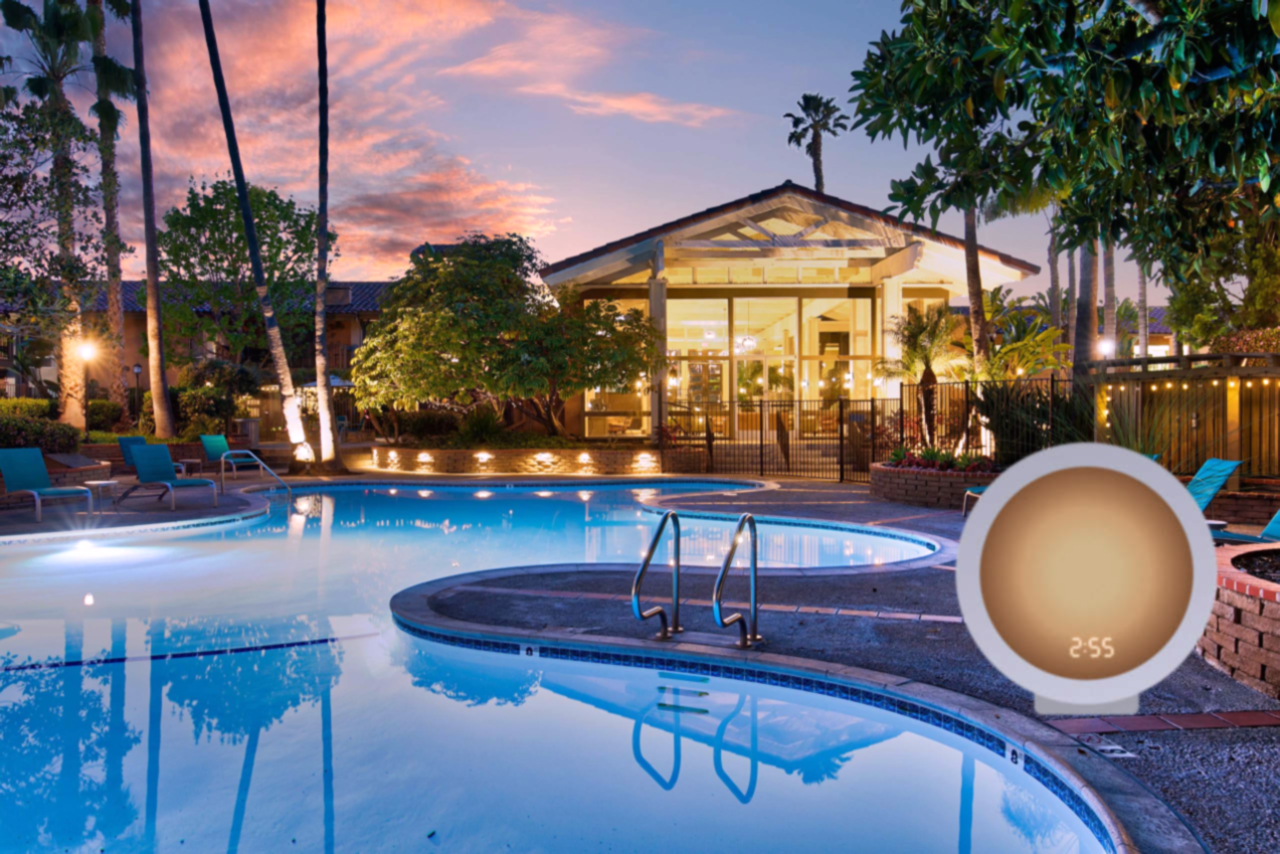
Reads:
h=2 m=55
